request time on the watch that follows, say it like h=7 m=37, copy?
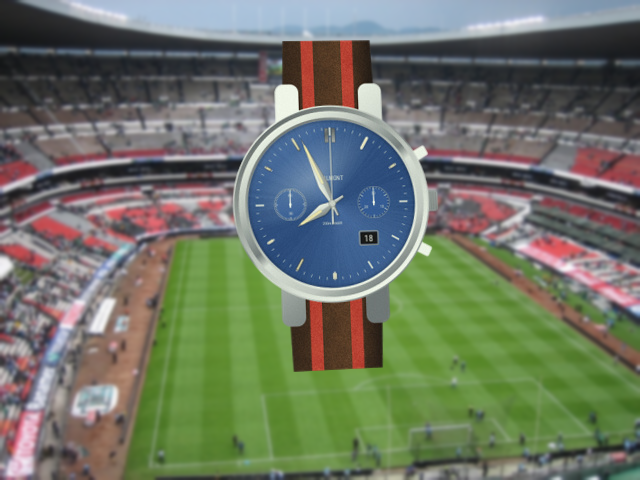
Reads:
h=7 m=56
